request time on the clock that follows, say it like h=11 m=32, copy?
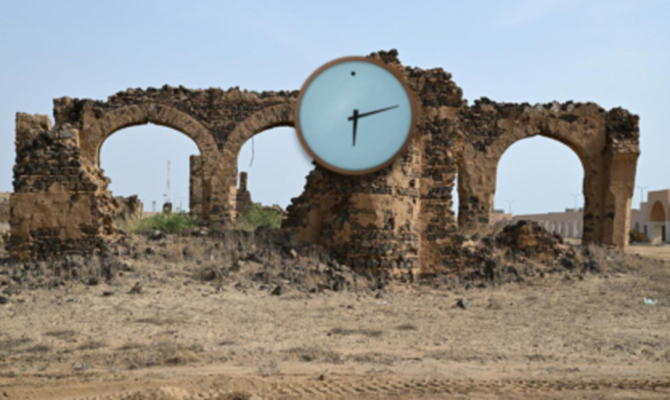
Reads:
h=6 m=13
